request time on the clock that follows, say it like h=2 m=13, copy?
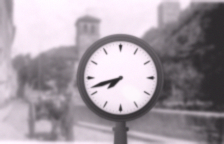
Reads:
h=7 m=42
